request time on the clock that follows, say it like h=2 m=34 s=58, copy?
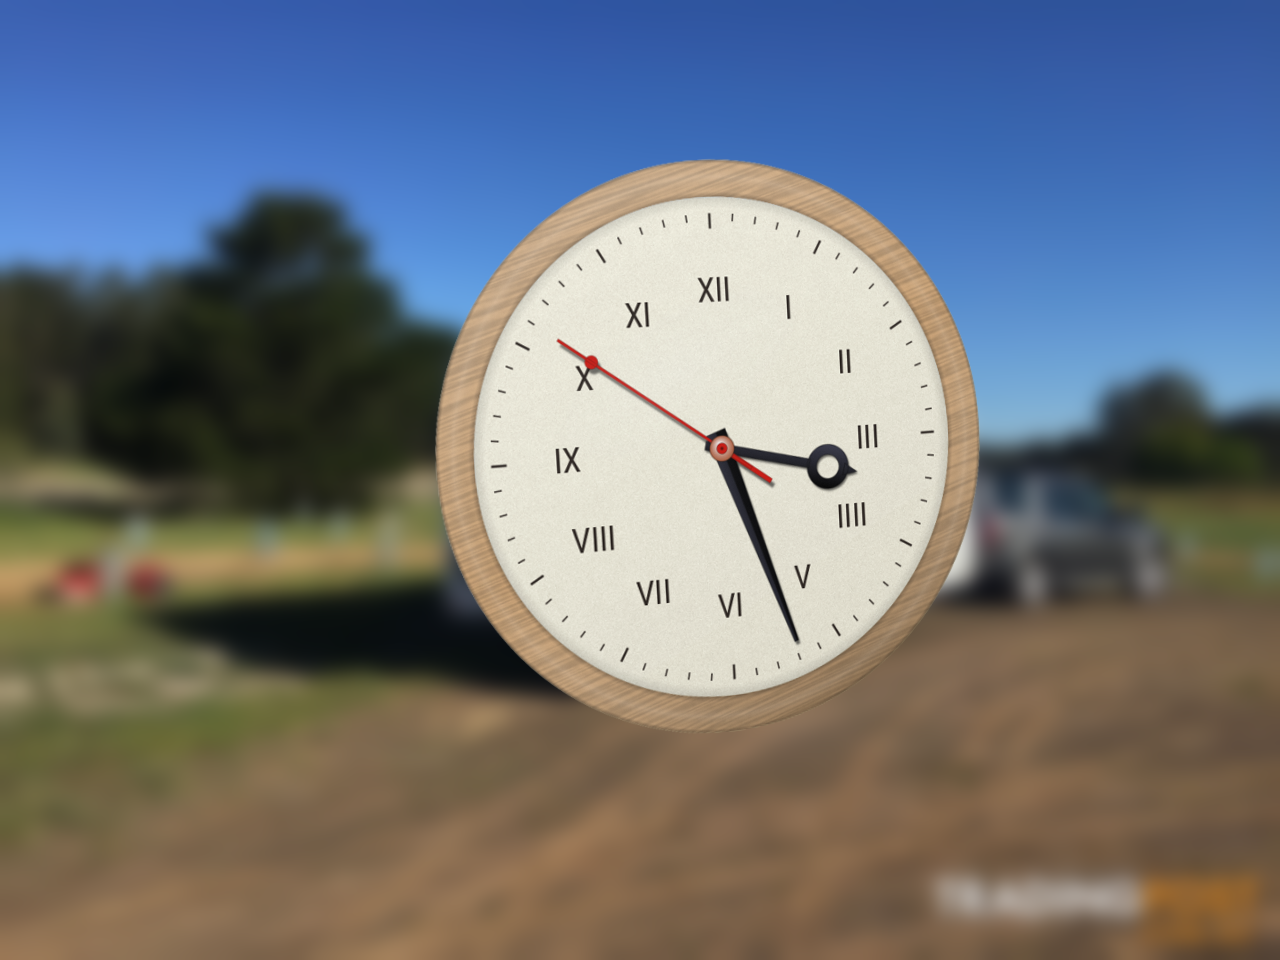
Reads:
h=3 m=26 s=51
